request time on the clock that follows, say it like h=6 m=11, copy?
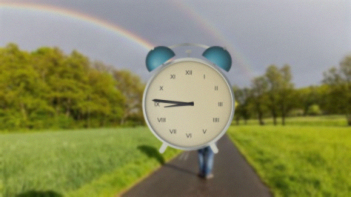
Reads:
h=8 m=46
